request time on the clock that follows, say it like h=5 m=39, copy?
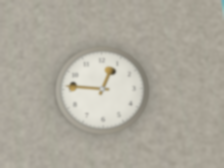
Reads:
h=12 m=46
